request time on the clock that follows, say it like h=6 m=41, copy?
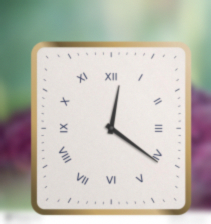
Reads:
h=12 m=21
